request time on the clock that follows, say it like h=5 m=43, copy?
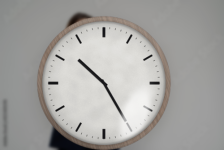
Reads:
h=10 m=25
